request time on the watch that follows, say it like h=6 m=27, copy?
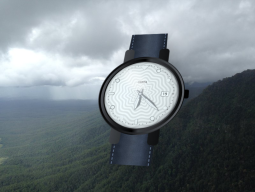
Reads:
h=6 m=22
